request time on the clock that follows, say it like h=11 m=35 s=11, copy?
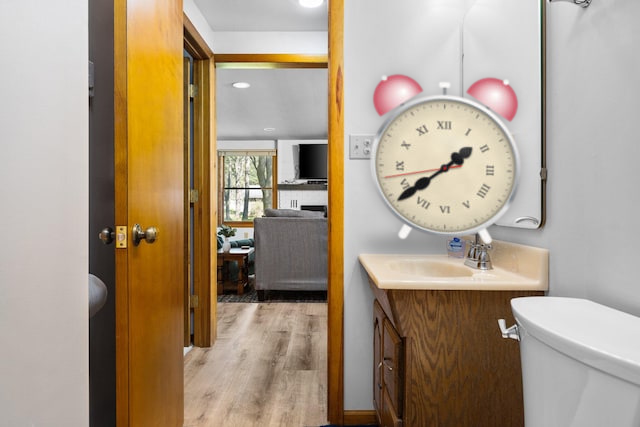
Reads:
h=1 m=38 s=43
